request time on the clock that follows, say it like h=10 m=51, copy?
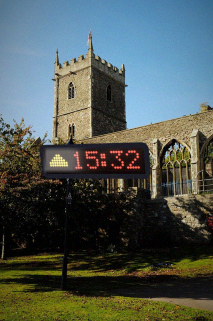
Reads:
h=15 m=32
